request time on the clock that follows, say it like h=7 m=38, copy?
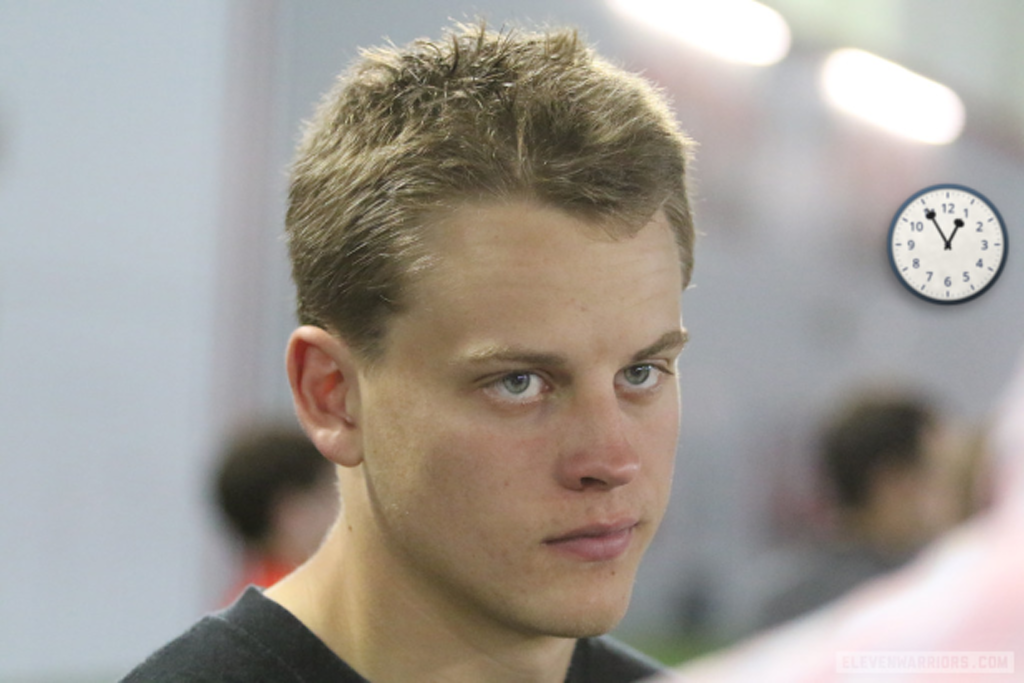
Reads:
h=12 m=55
